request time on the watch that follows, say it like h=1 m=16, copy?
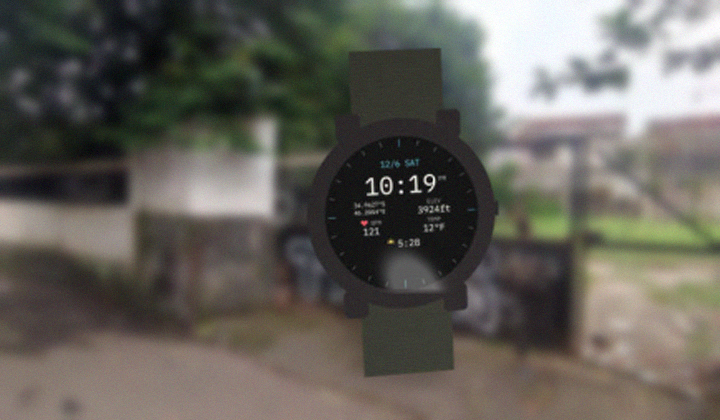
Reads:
h=10 m=19
